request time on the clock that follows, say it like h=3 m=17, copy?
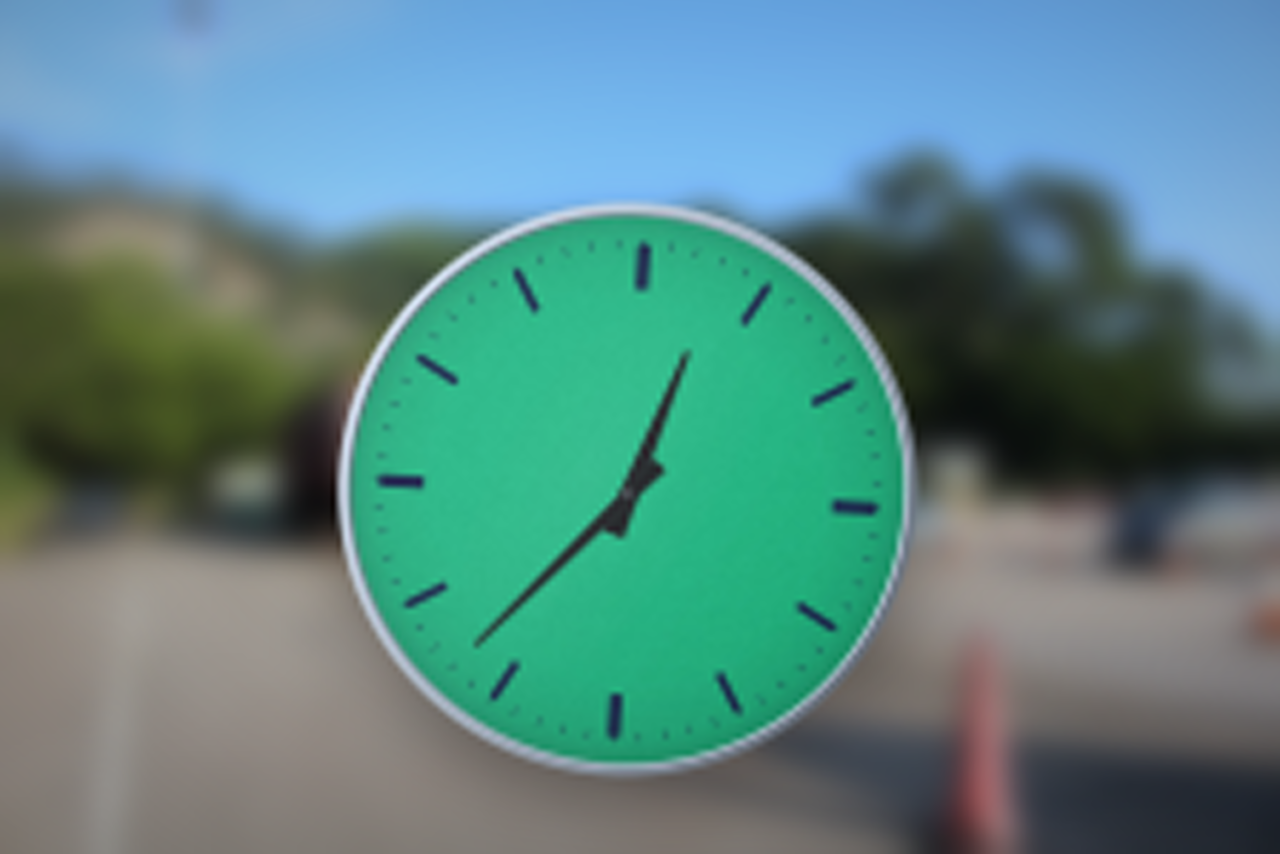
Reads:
h=12 m=37
